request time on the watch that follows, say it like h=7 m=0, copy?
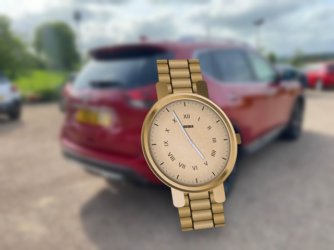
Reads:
h=4 m=56
